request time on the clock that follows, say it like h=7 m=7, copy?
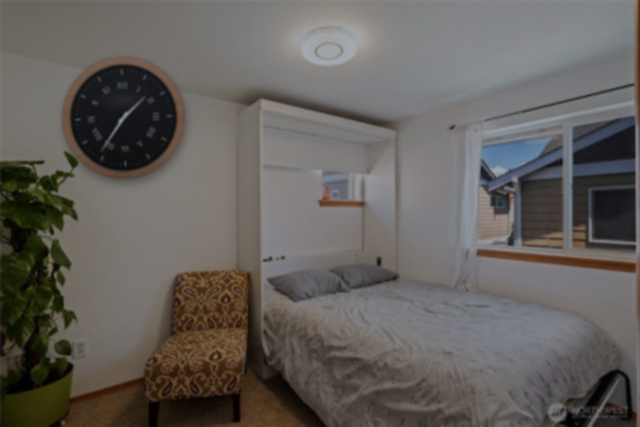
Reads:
h=1 m=36
